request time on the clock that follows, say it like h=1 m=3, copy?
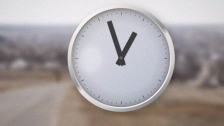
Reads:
h=12 m=57
